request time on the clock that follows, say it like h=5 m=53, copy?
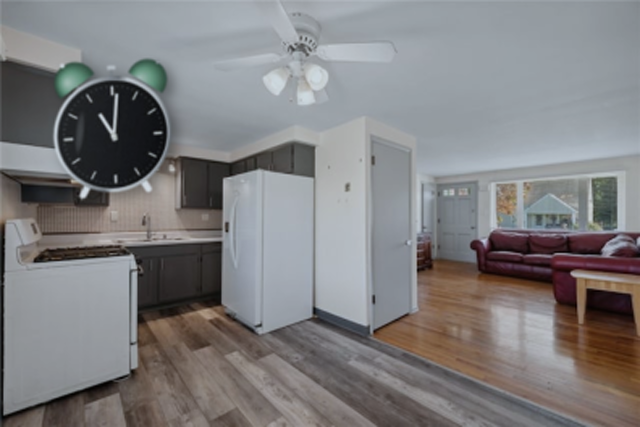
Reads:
h=11 m=1
